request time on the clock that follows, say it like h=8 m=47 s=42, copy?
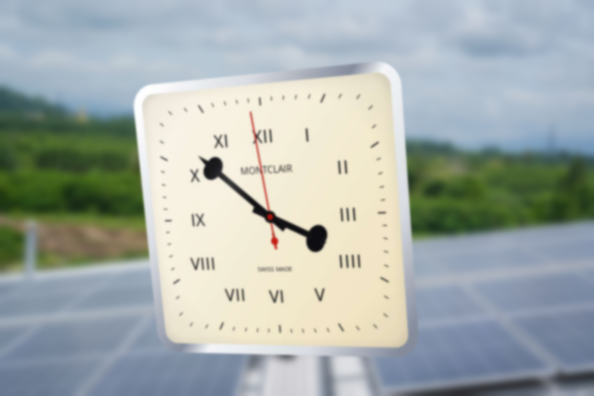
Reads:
h=3 m=51 s=59
